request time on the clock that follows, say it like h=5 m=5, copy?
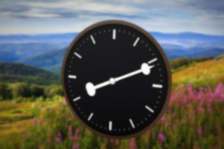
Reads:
h=8 m=11
